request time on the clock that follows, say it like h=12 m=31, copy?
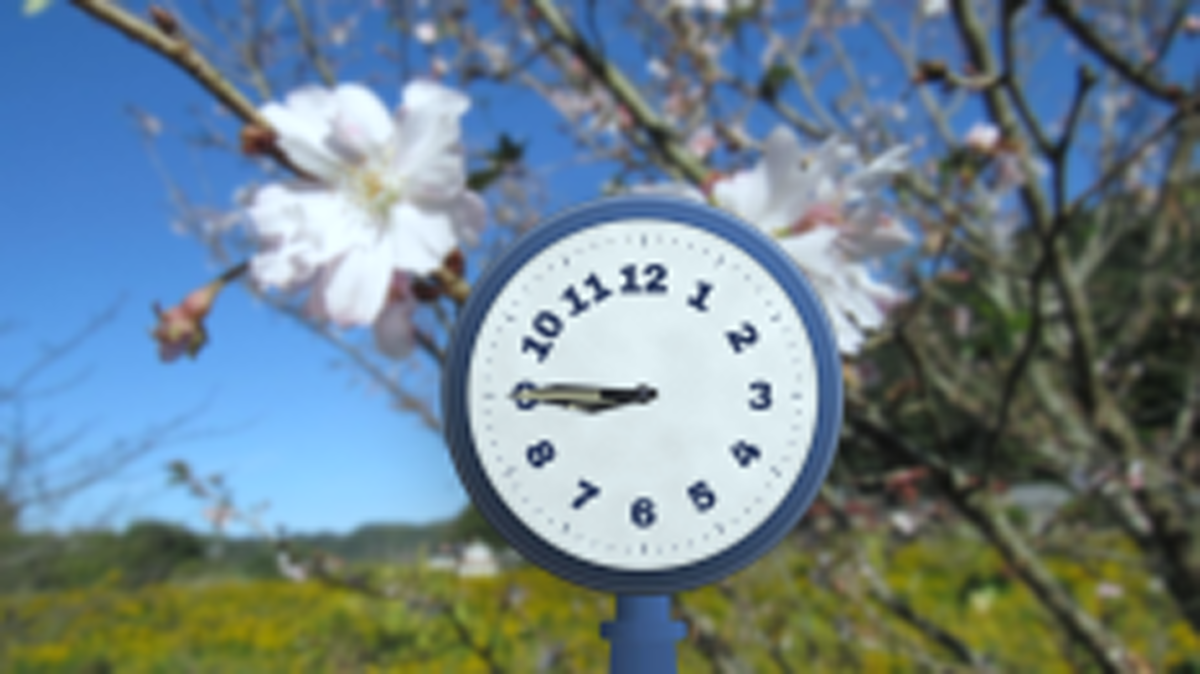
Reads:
h=8 m=45
